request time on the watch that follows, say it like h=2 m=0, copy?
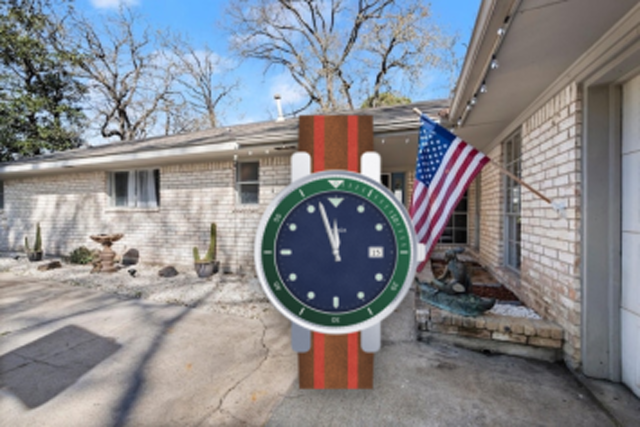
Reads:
h=11 m=57
